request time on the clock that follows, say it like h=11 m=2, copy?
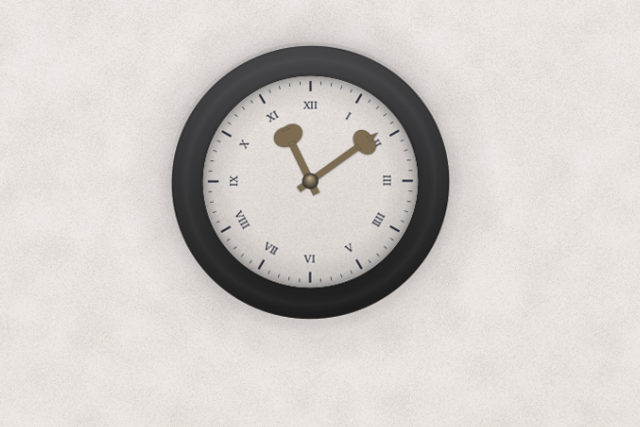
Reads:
h=11 m=9
